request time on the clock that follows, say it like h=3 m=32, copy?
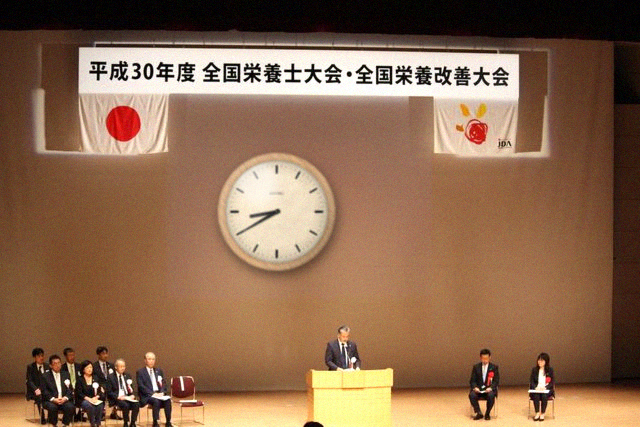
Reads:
h=8 m=40
